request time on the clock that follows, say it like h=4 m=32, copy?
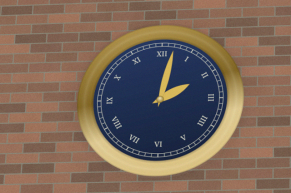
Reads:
h=2 m=2
